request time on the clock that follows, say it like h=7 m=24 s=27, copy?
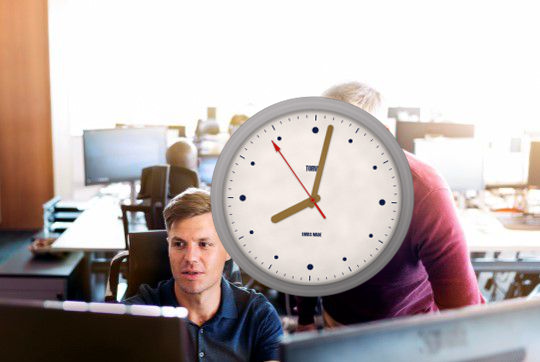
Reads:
h=8 m=1 s=54
